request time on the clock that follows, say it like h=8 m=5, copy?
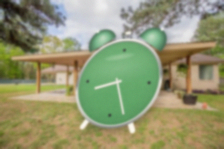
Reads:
h=8 m=26
